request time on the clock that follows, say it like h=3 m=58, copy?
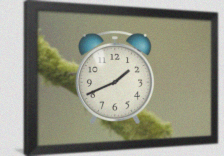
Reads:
h=1 m=41
